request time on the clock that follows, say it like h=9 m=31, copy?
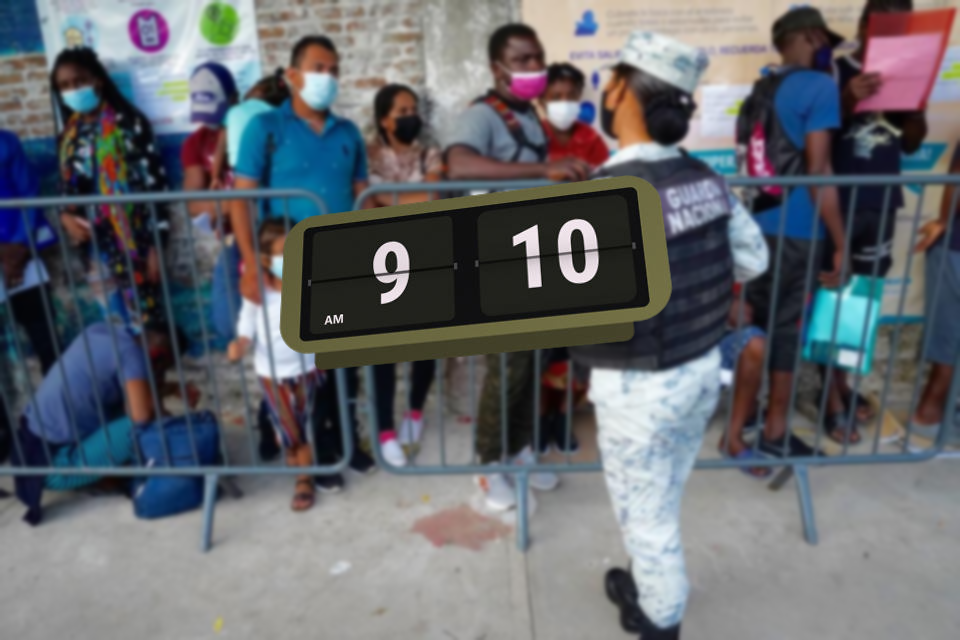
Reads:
h=9 m=10
